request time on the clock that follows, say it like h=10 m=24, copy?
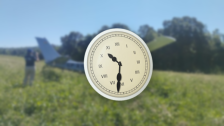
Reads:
h=10 m=32
